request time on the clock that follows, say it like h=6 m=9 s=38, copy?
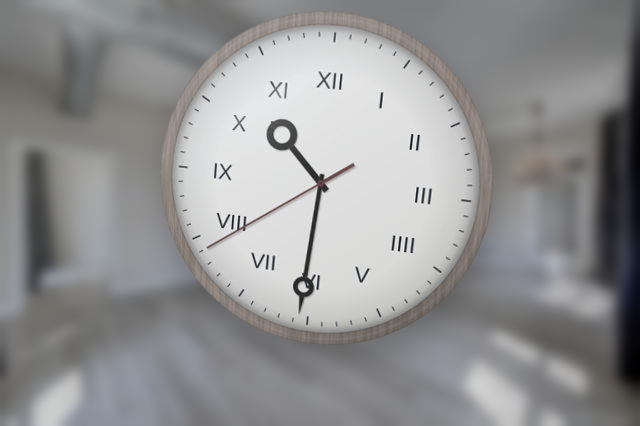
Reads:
h=10 m=30 s=39
